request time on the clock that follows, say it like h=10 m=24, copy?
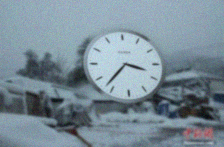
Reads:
h=3 m=37
